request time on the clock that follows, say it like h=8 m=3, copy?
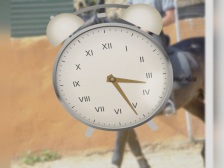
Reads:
h=3 m=26
